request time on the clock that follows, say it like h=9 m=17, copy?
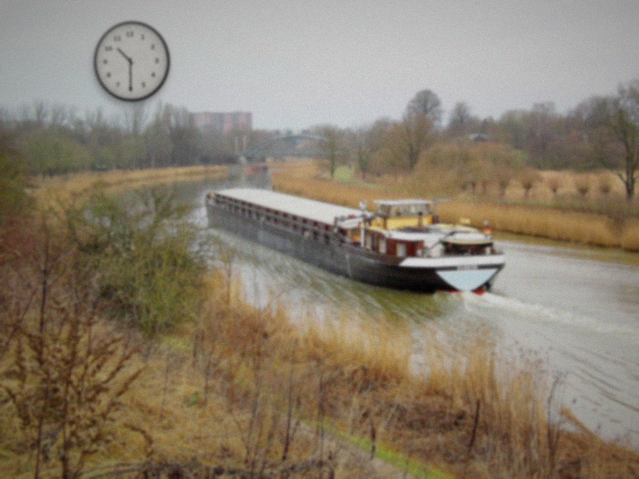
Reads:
h=10 m=30
